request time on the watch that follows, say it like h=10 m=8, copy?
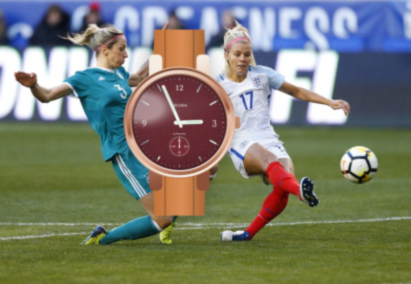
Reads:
h=2 m=56
